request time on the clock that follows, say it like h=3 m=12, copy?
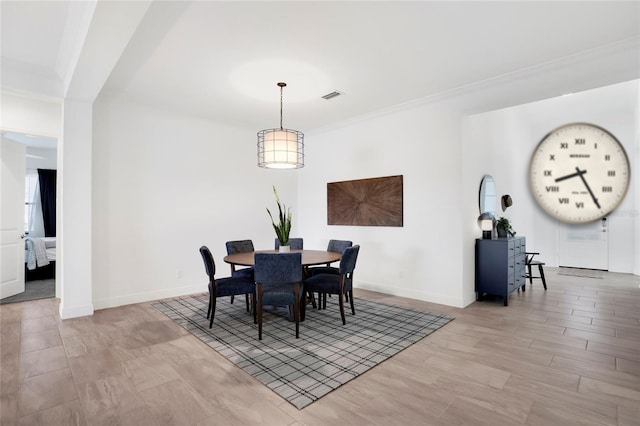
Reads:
h=8 m=25
